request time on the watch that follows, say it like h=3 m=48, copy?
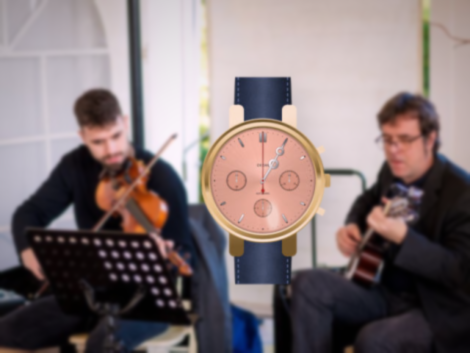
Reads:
h=1 m=5
